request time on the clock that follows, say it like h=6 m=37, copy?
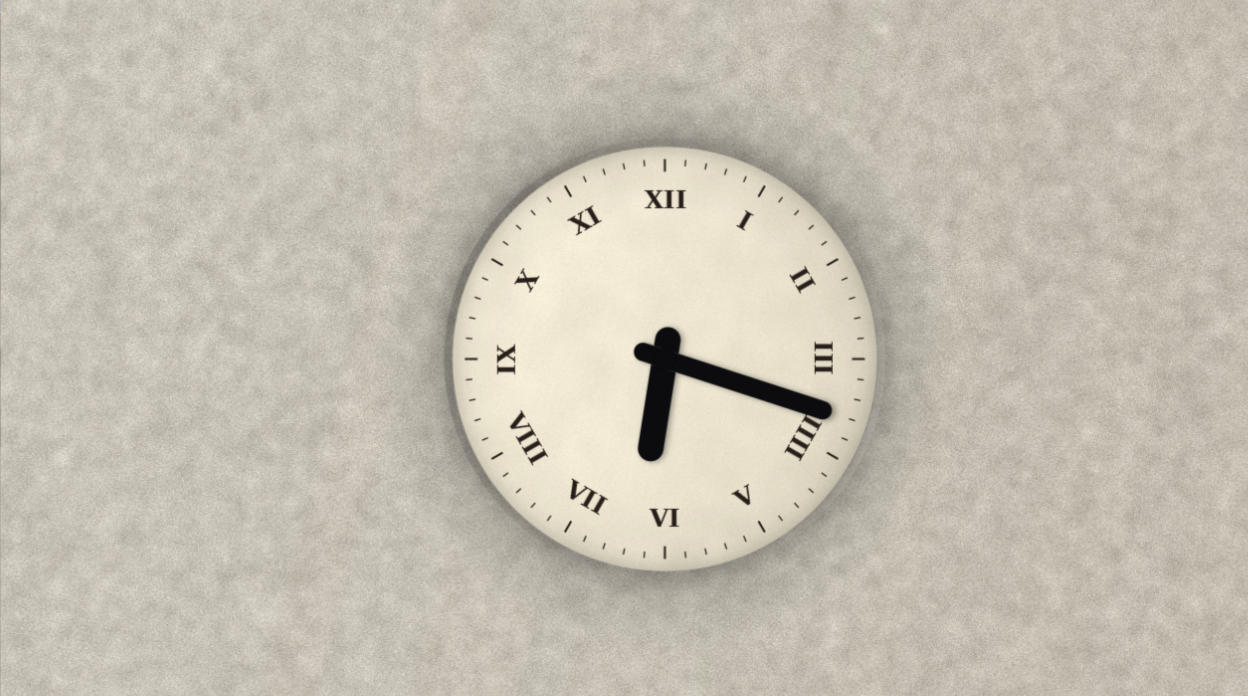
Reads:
h=6 m=18
